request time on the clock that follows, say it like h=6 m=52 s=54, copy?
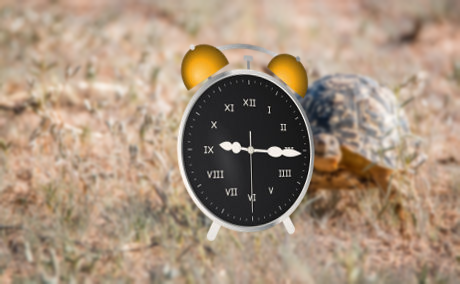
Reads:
h=9 m=15 s=30
